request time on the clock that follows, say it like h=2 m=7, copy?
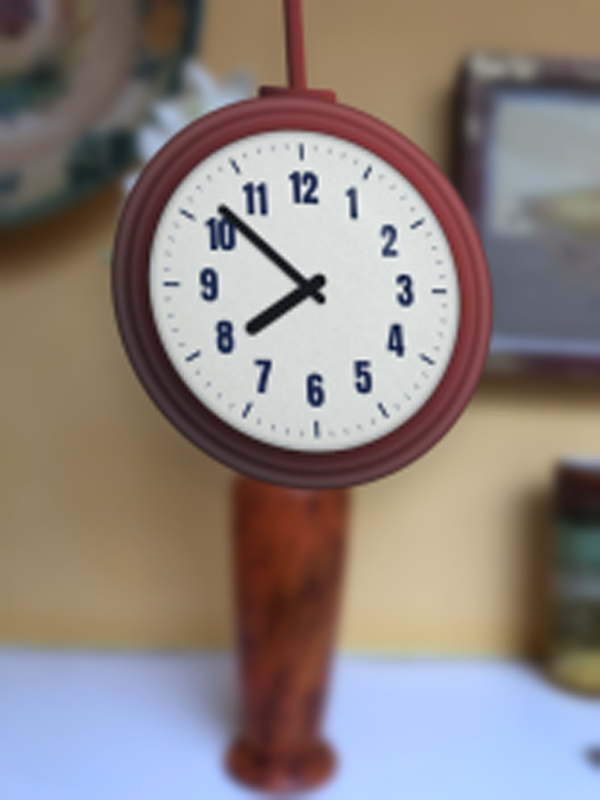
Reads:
h=7 m=52
